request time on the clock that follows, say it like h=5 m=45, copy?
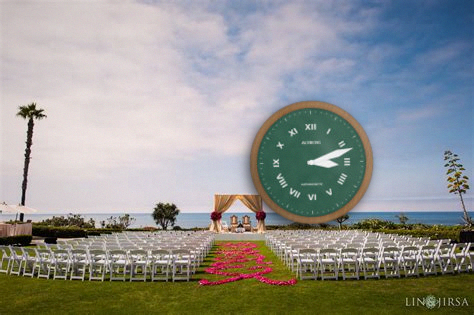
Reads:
h=3 m=12
